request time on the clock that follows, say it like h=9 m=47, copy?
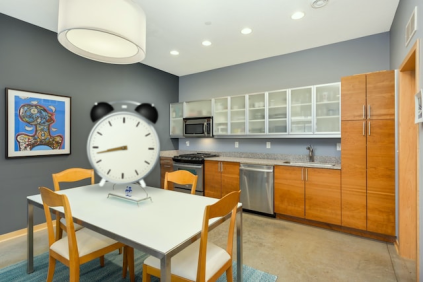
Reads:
h=8 m=43
